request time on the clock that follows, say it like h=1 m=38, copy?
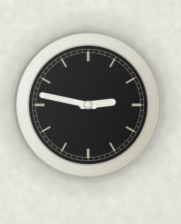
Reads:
h=2 m=47
